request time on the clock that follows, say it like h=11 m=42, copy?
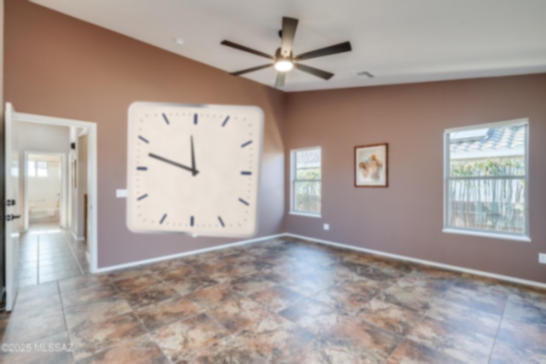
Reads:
h=11 m=48
